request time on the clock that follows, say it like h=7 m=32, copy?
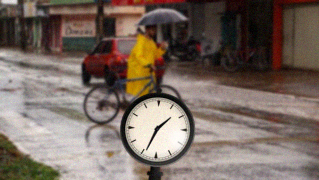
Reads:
h=1 m=34
